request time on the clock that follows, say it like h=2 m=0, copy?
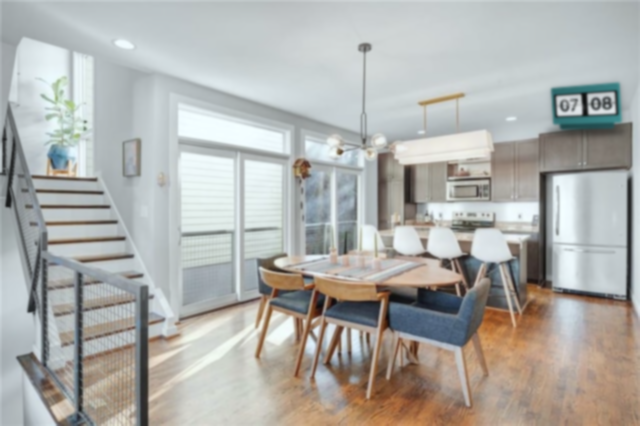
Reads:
h=7 m=8
